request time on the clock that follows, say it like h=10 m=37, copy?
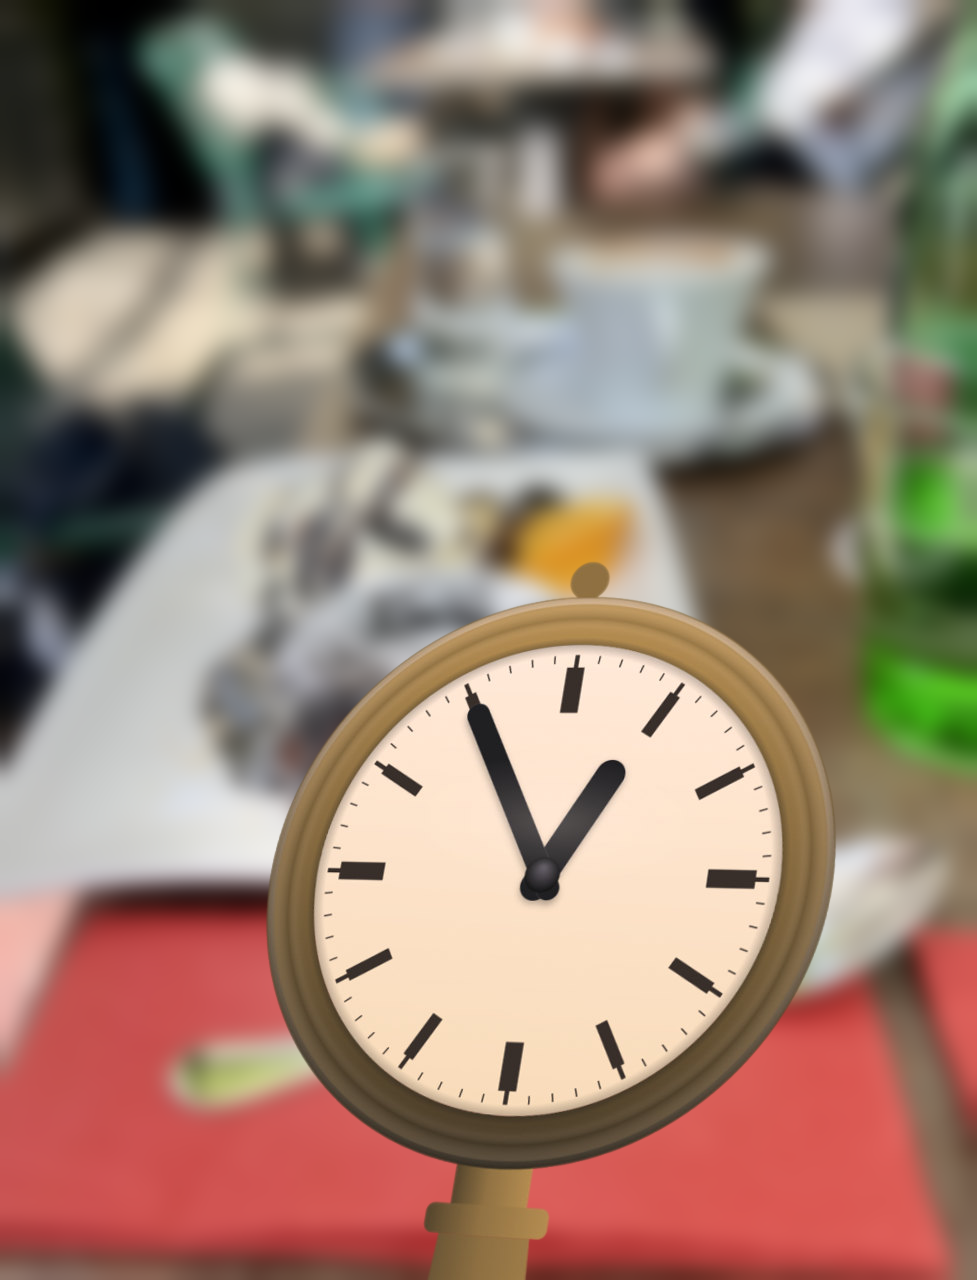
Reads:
h=12 m=55
